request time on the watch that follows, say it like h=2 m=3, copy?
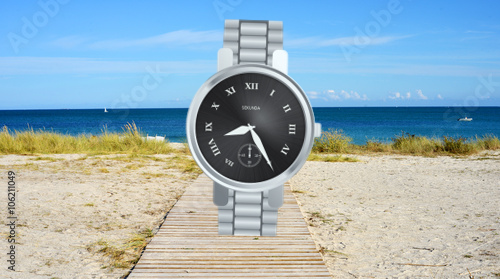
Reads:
h=8 m=25
